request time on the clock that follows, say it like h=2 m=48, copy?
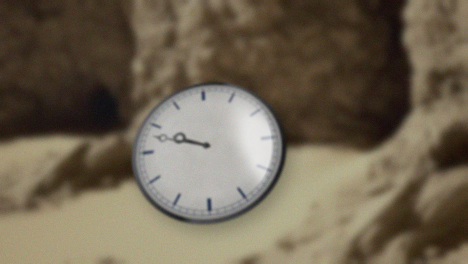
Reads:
h=9 m=48
